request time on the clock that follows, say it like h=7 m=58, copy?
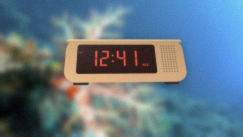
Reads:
h=12 m=41
